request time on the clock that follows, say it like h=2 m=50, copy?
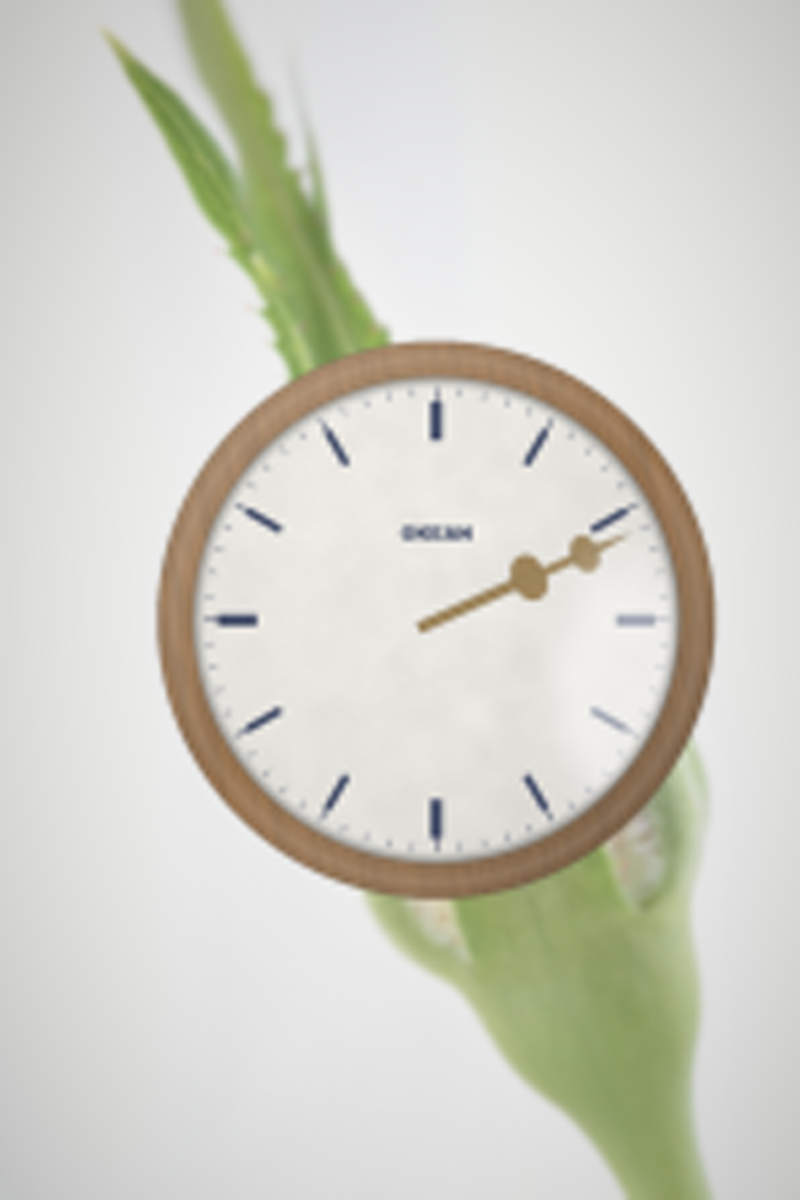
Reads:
h=2 m=11
